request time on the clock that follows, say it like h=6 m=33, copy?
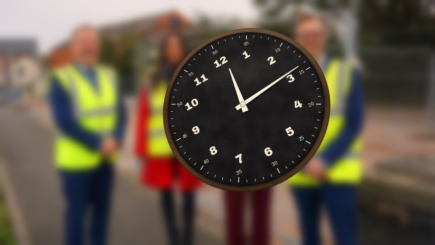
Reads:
h=12 m=14
